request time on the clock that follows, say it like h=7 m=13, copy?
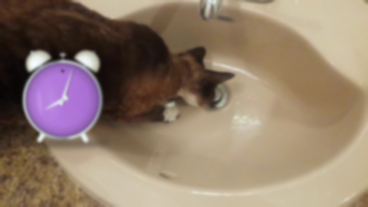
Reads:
h=8 m=3
